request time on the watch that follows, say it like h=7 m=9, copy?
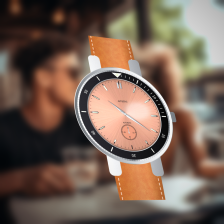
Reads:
h=10 m=21
